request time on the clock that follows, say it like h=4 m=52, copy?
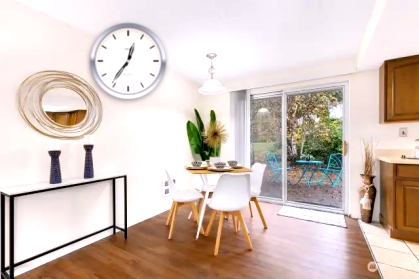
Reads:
h=12 m=36
